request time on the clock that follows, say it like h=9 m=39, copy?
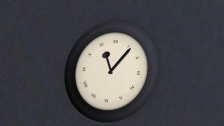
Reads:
h=11 m=6
